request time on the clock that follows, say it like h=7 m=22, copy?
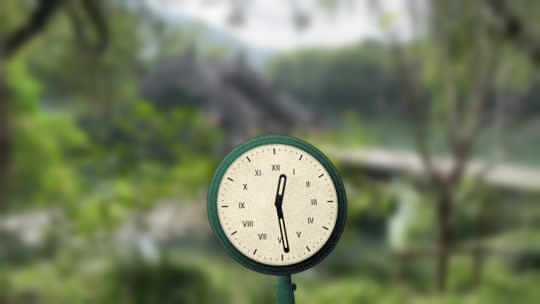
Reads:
h=12 m=29
